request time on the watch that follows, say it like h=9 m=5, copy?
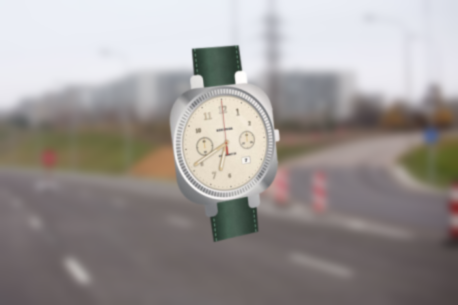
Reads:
h=6 m=41
